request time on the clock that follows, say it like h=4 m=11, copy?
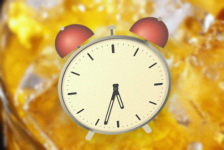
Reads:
h=5 m=33
